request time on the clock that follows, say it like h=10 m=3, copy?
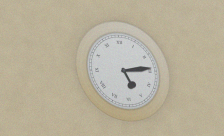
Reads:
h=5 m=14
